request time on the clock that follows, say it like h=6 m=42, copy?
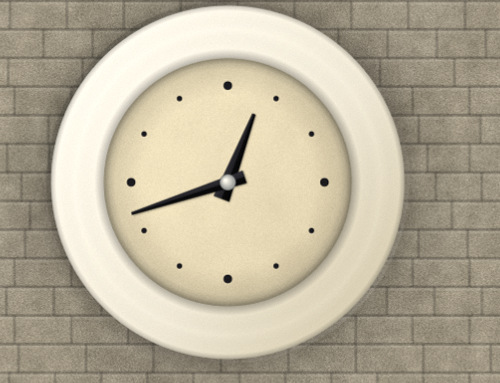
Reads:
h=12 m=42
